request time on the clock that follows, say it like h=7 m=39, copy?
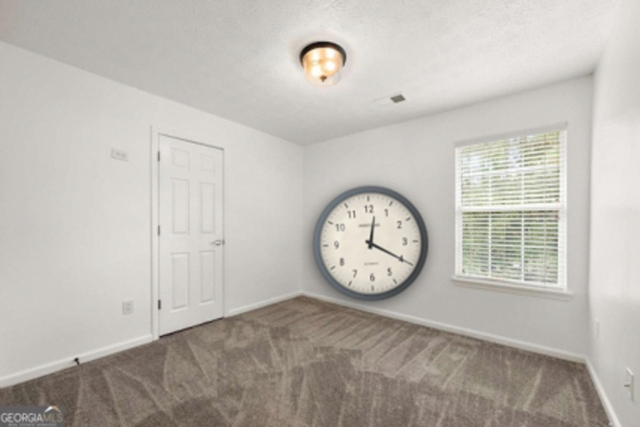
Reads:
h=12 m=20
